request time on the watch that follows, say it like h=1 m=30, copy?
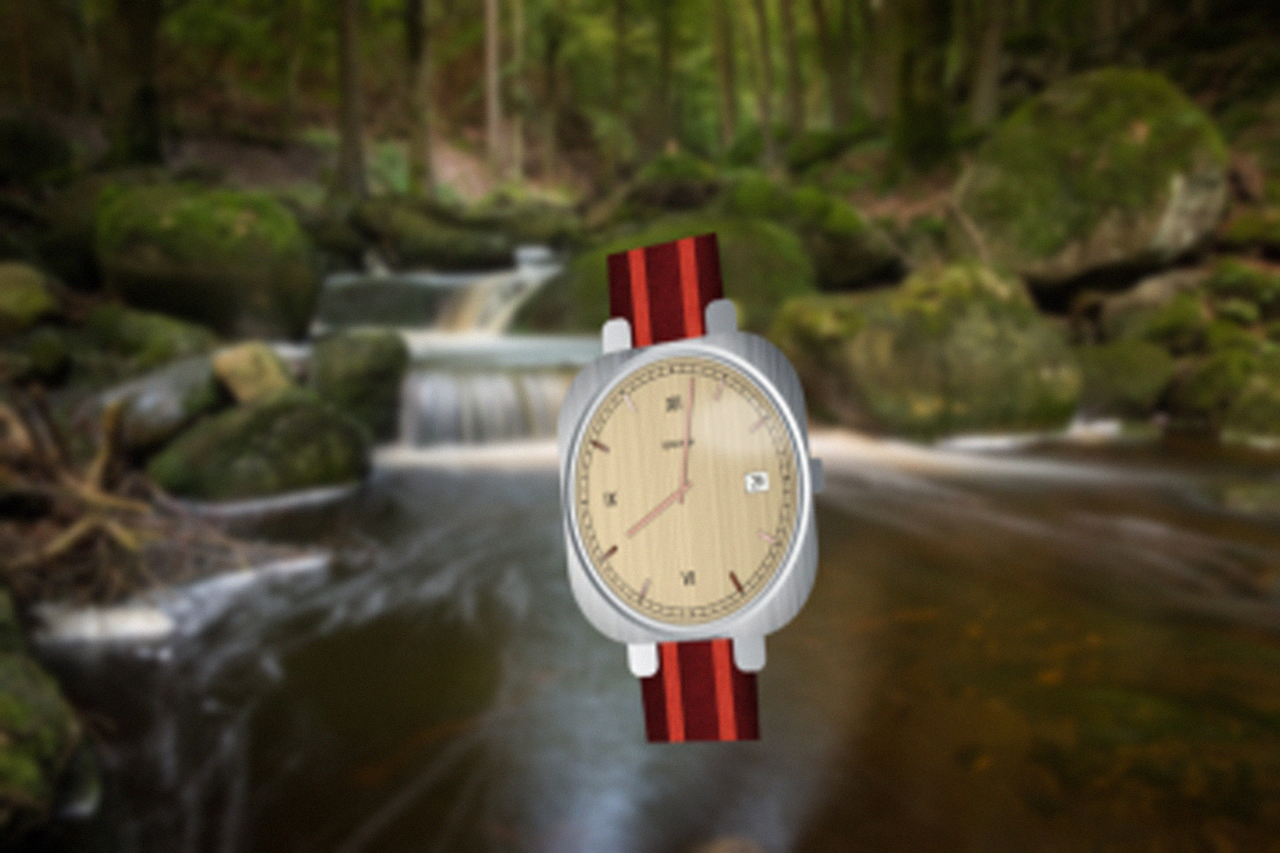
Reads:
h=8 m=2
